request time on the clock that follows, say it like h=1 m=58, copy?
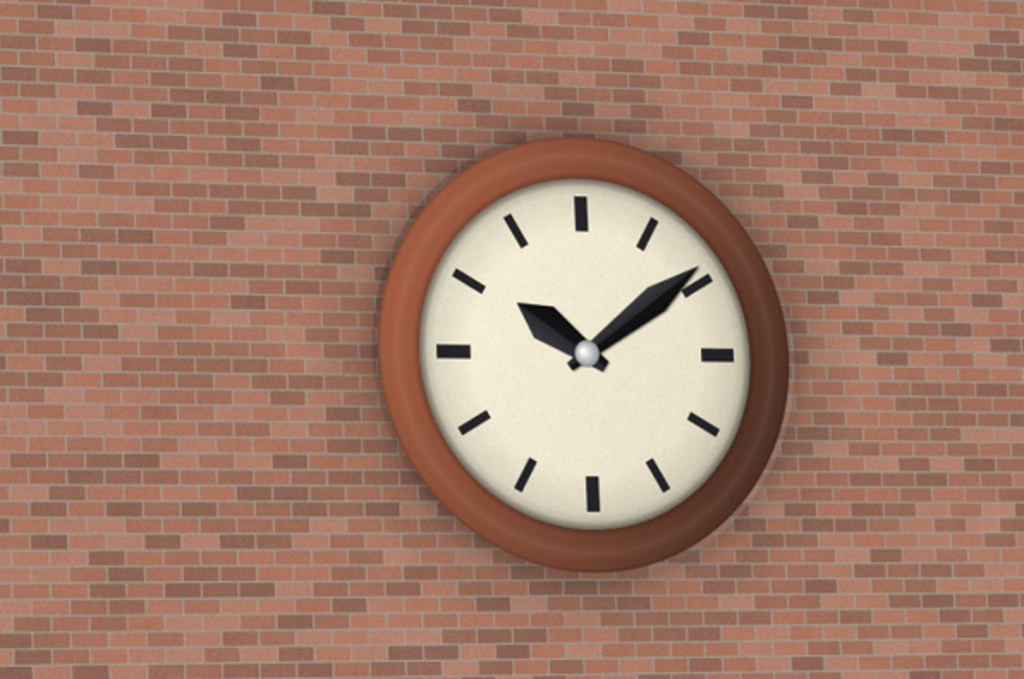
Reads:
h=10 m=9
